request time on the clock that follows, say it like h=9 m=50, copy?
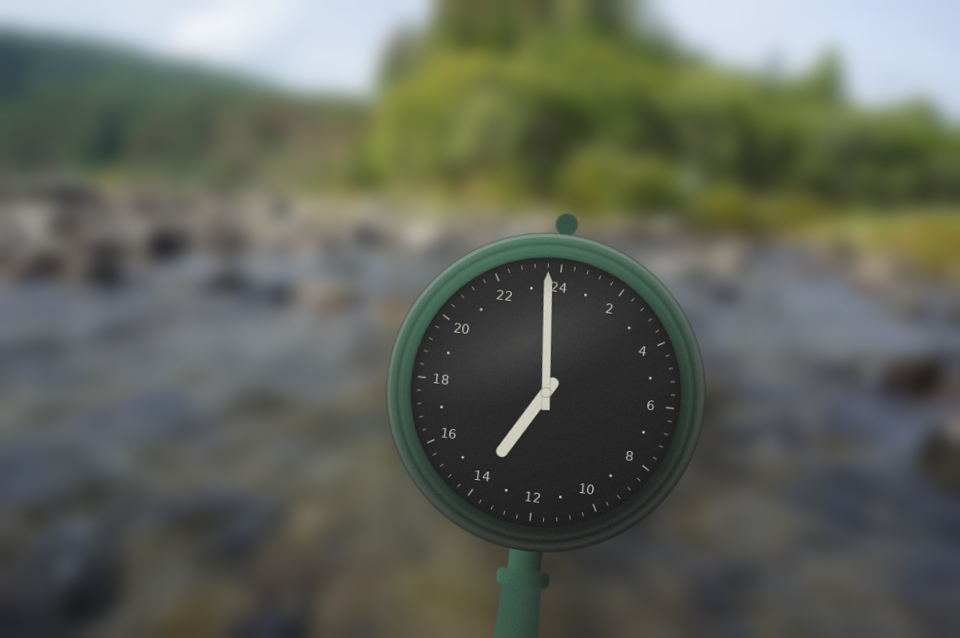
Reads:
h=13 m=59
